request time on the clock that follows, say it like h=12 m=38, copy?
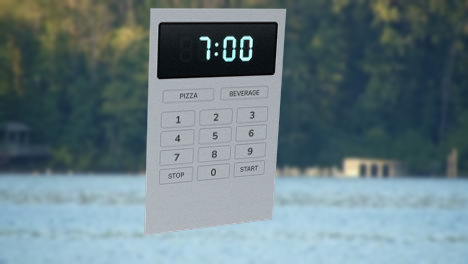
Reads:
h=7 m=0
